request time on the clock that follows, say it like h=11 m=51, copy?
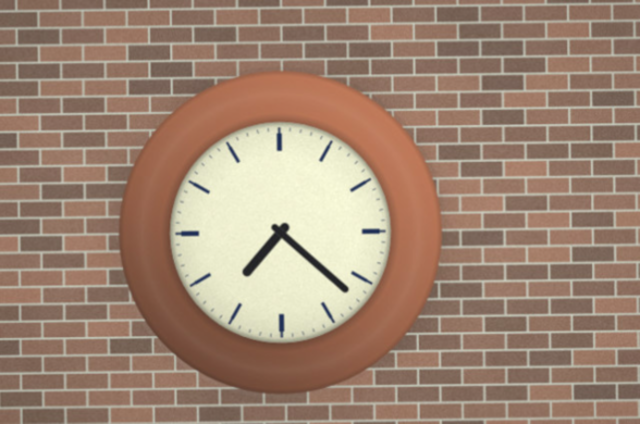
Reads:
h=7 m=22
